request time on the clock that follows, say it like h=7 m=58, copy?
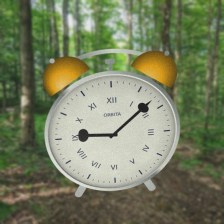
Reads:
h=9 m=8
